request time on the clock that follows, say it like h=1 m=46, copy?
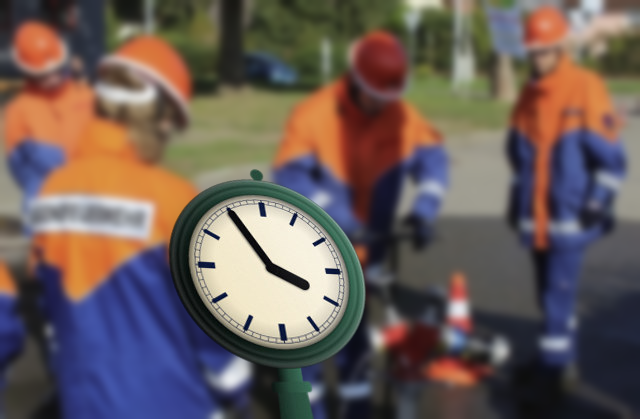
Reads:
h=3 m=55
